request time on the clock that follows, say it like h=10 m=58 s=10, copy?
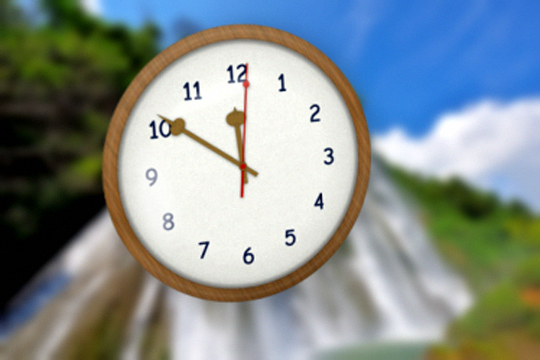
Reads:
h=11 m=51 s=1
